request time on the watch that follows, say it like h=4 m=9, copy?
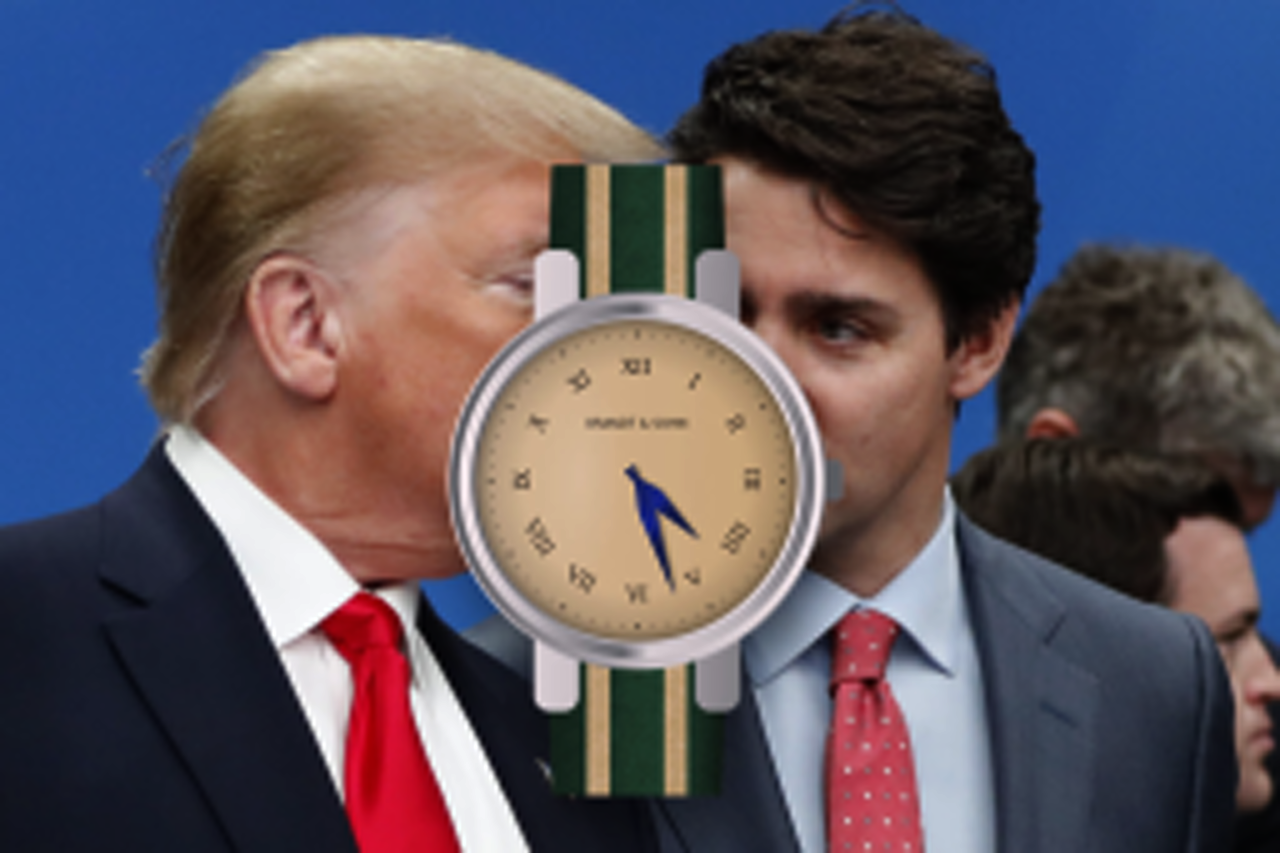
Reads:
h=4 m=27
